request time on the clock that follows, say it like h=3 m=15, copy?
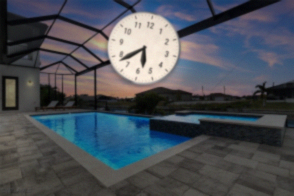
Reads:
h=5 m=38
